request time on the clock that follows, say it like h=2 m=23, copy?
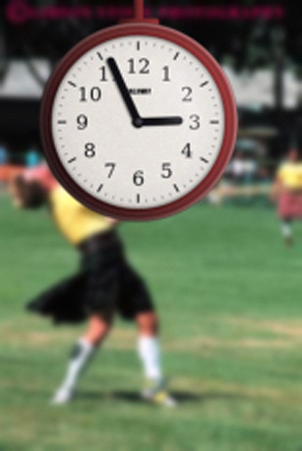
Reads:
h=2 m=56
